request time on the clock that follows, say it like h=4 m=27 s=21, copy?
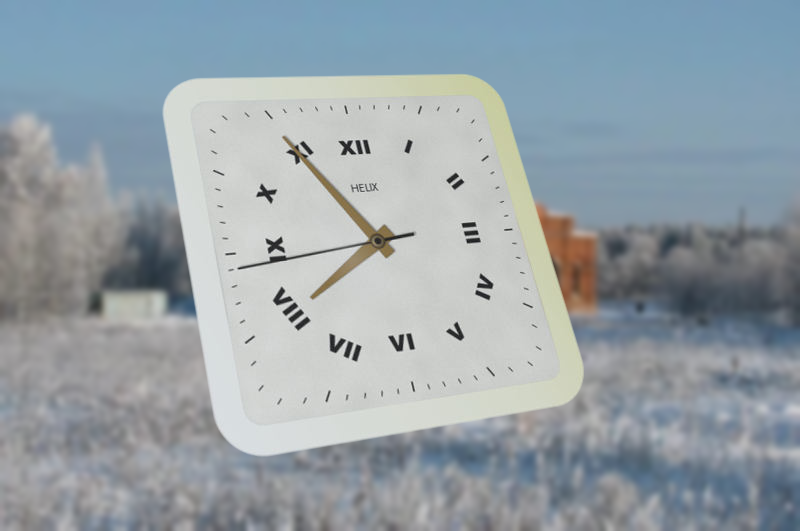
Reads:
h=7 m=54 s=44
